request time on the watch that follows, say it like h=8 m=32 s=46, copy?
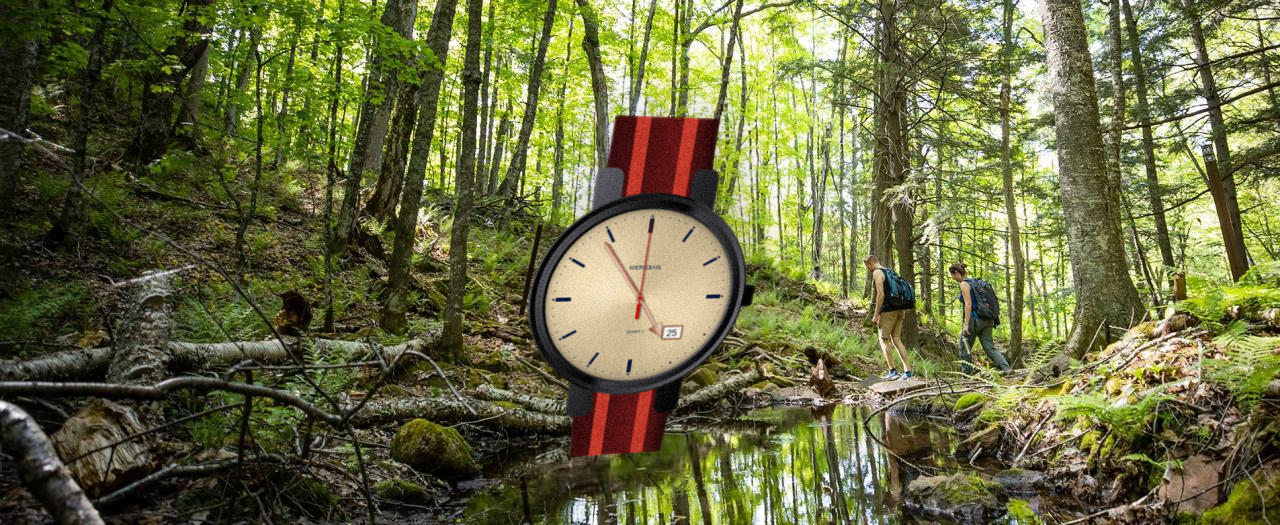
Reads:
h=4 m=54 s=0
